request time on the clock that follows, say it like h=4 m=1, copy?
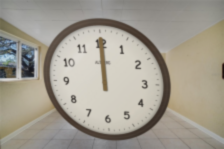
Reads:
h=12 m=0
